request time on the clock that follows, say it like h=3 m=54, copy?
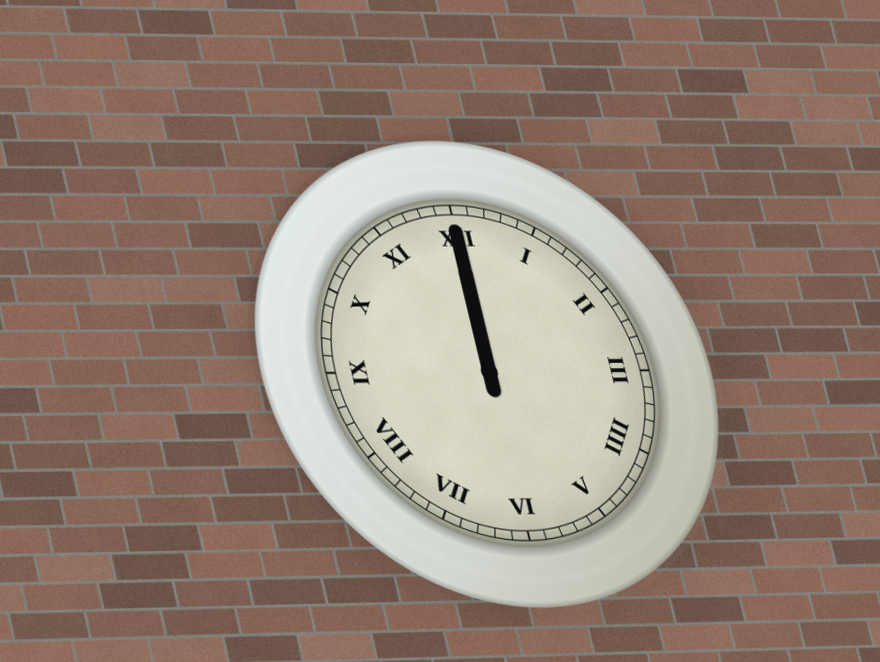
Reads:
h=12 m=0
